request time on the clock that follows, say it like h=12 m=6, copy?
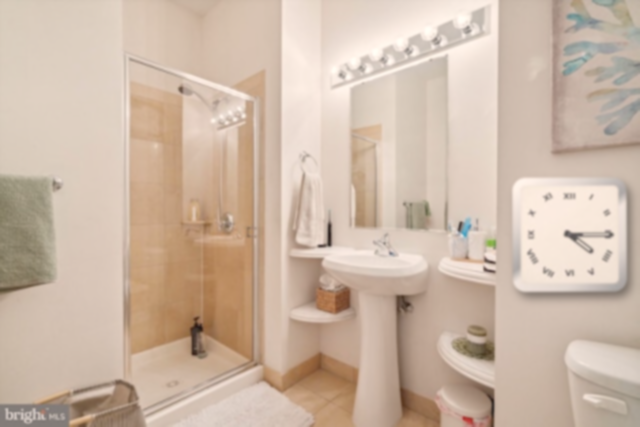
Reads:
h=4 m=15
